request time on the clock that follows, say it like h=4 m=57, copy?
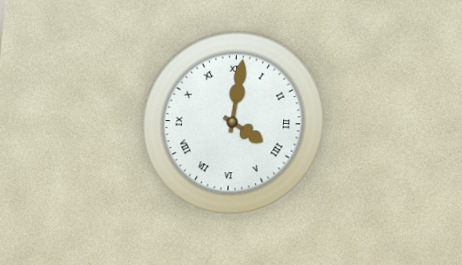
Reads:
h=4 m=1
